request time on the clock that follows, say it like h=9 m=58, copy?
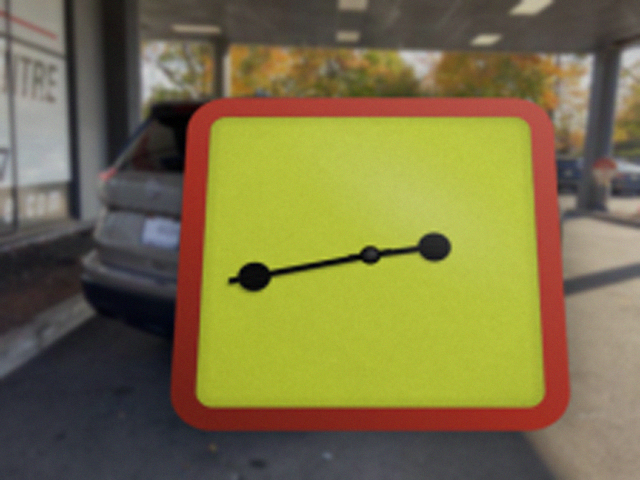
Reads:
h=2 m=43
